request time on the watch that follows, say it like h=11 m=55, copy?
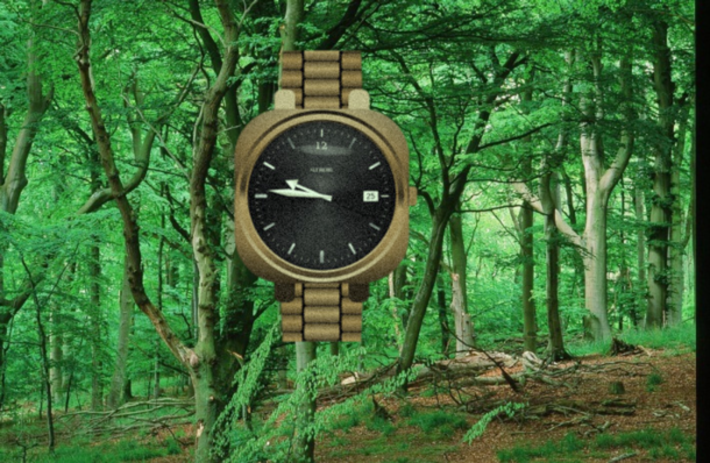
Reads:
h=9 m=46
